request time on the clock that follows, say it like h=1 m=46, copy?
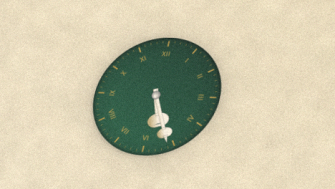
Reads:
h=5 m=26
